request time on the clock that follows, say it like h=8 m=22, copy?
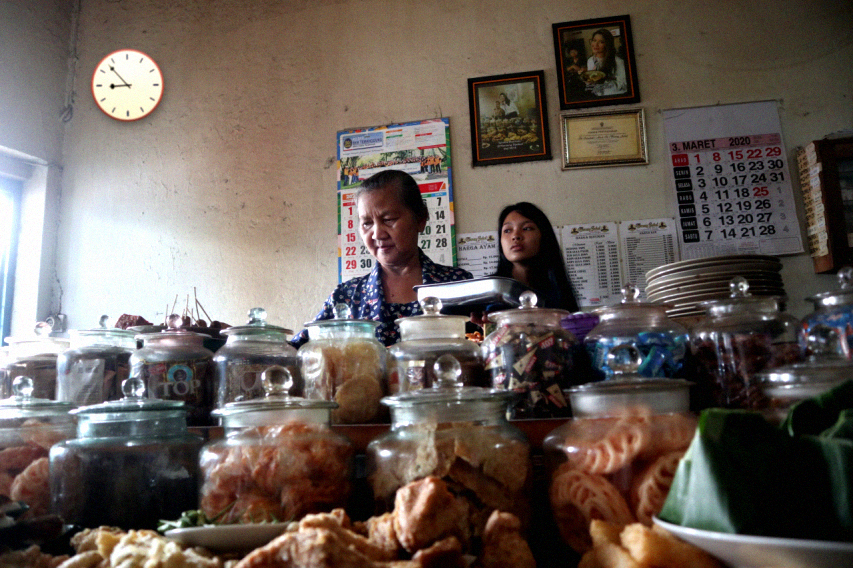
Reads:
h=8 m=53
